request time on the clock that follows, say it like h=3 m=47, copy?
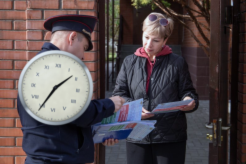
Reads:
h=1 m=35
